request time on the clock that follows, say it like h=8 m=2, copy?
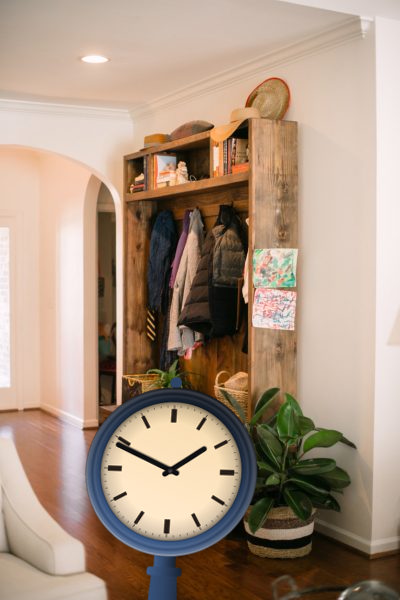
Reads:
h=1 m=49
